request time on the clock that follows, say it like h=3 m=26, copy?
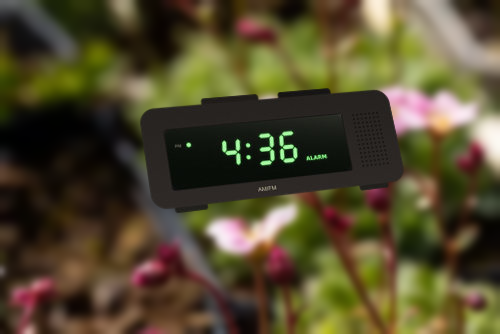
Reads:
h=4 m=36
